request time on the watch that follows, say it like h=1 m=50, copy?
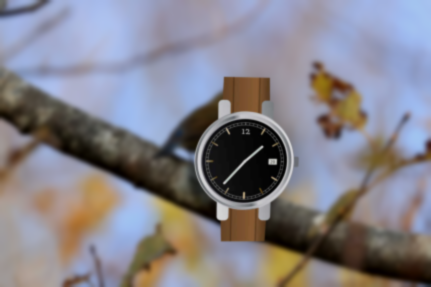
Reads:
h=1 m=37
